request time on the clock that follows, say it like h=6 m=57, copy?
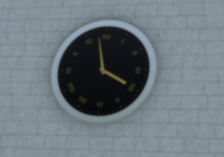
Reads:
h=3 m=58
